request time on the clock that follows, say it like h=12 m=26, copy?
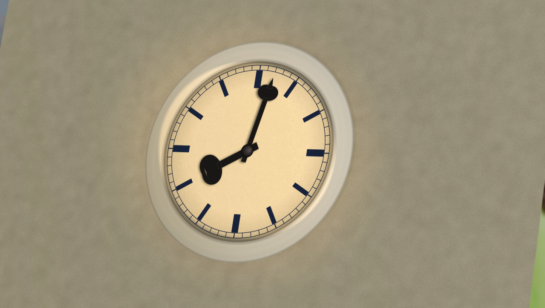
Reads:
h=8 m=2
